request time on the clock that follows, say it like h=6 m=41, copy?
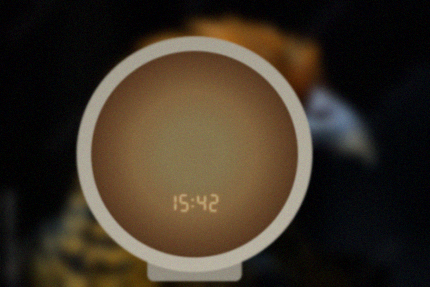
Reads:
h=15 m=42
